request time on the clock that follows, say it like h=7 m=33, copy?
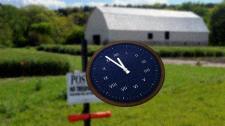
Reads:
h=11 m=56
